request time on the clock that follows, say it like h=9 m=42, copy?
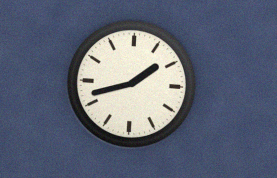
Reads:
h=1 m=42
